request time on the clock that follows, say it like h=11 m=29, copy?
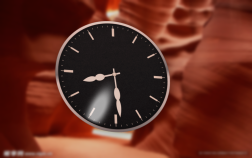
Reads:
h=8 m=29
